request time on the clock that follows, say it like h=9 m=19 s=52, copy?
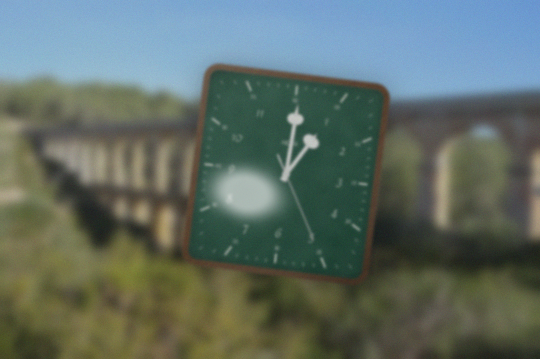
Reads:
h=1 m=0 s=25
